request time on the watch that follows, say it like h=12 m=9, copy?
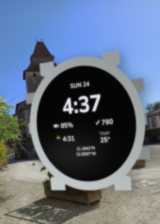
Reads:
h=4 m=37
